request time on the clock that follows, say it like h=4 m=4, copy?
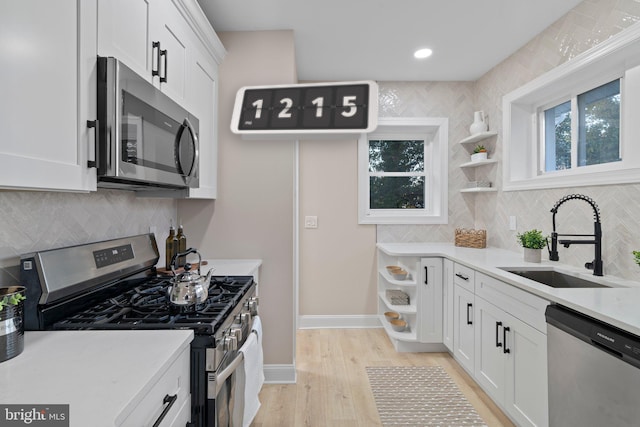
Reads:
h=12 m=15
